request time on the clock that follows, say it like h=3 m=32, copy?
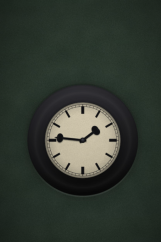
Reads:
h=1 m=46
